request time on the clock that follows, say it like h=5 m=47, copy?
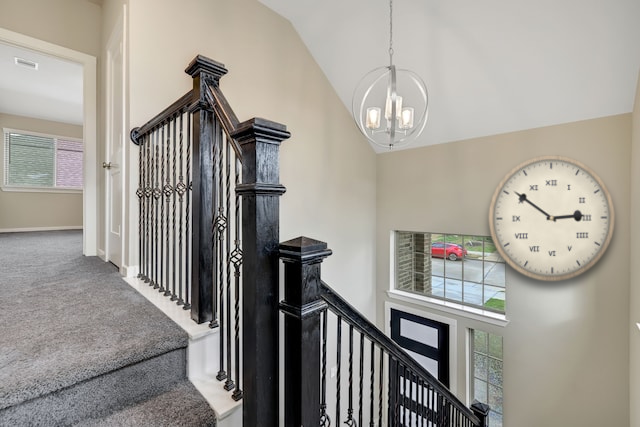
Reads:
h=2 m=51
